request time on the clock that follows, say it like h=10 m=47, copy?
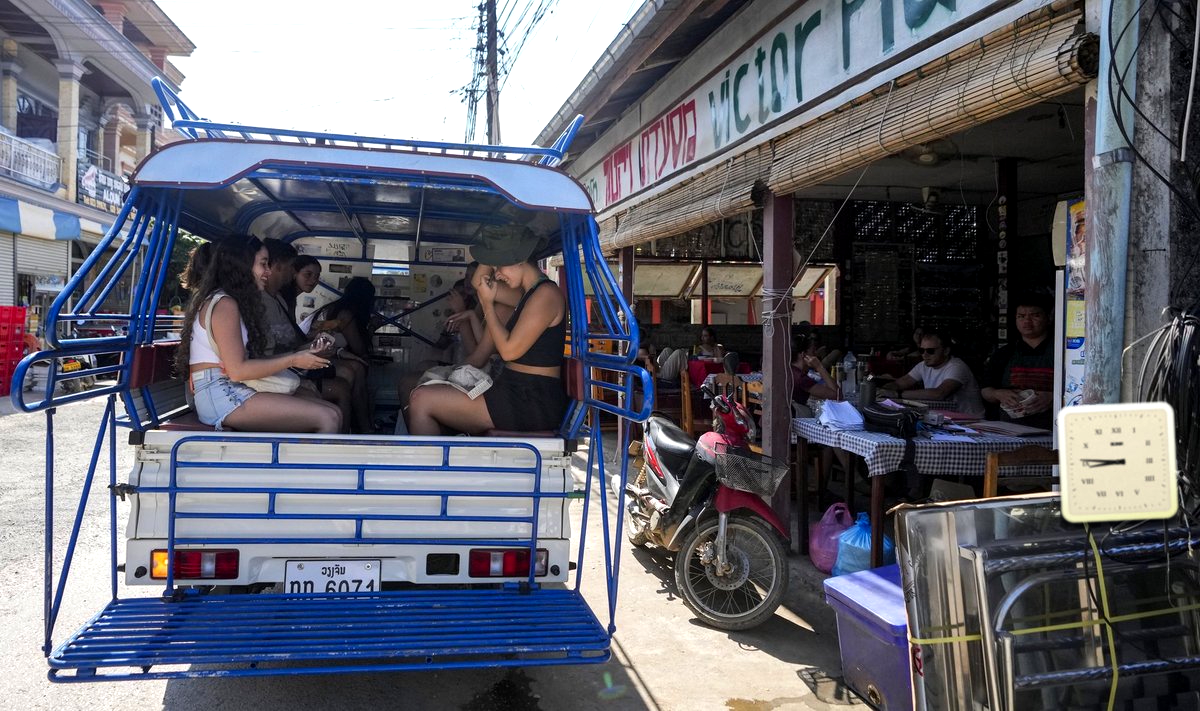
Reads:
h=8 m=46
